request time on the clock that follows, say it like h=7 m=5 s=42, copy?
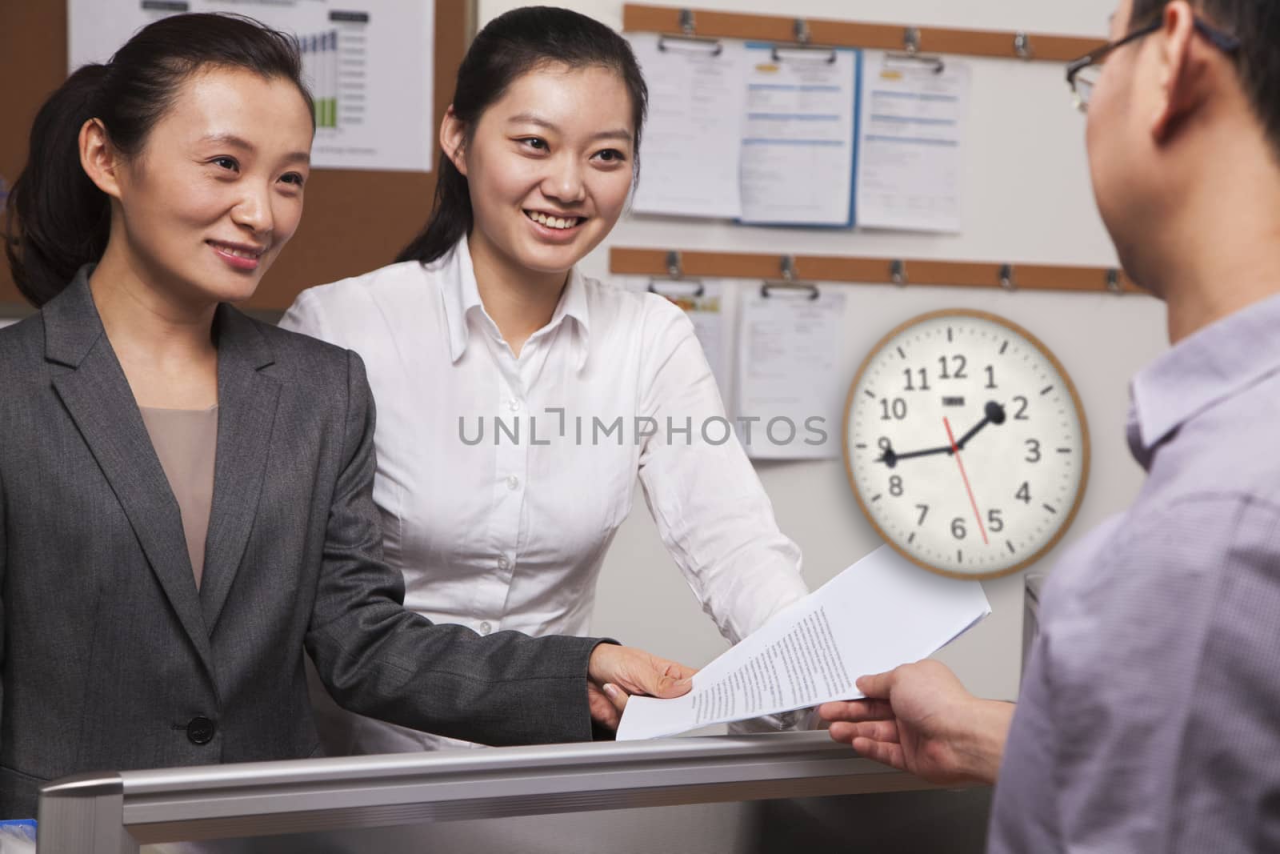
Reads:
h=1 m=43 s=27
